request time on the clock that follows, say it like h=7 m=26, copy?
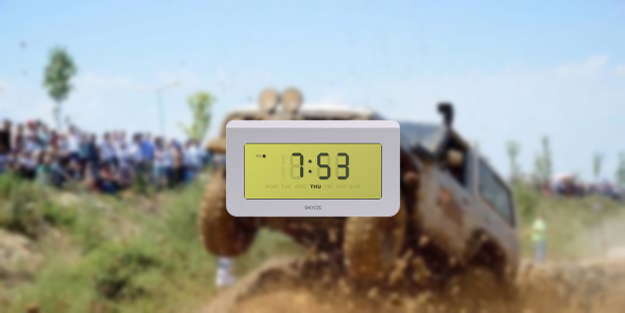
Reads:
h=7 m=53
